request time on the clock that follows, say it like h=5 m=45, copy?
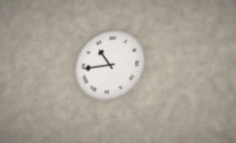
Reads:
h=10 m=44
